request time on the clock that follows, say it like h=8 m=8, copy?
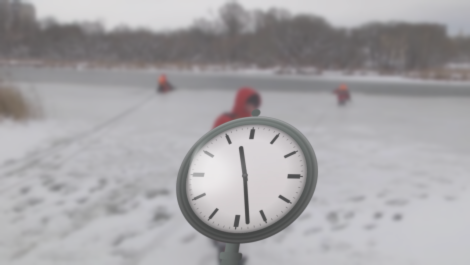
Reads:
h=11 m=28
